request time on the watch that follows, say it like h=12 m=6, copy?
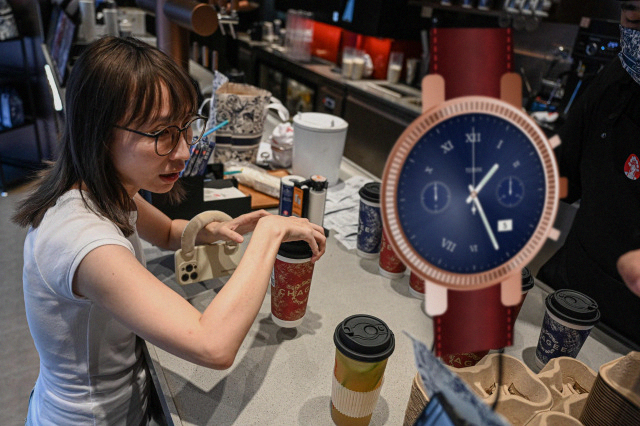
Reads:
h=1 m=26
